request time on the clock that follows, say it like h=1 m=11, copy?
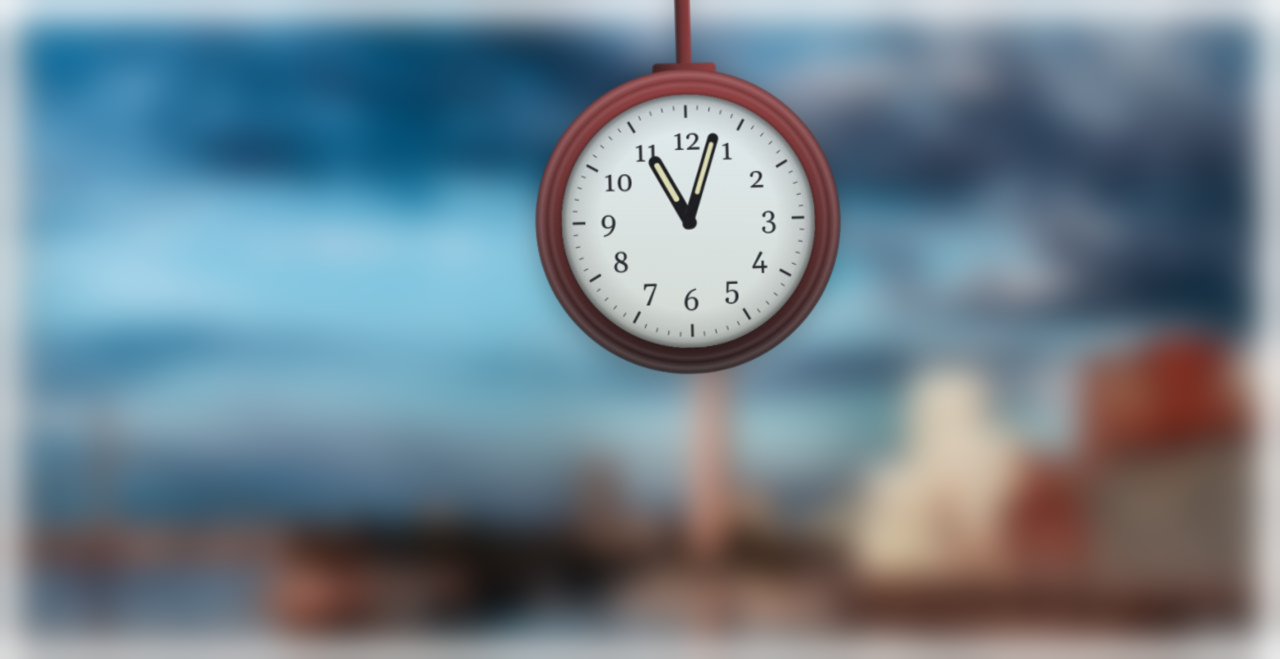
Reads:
h=11 m=3
